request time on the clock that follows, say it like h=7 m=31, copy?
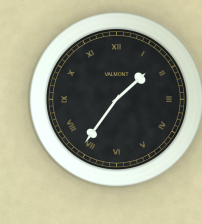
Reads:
h=1 m=36
